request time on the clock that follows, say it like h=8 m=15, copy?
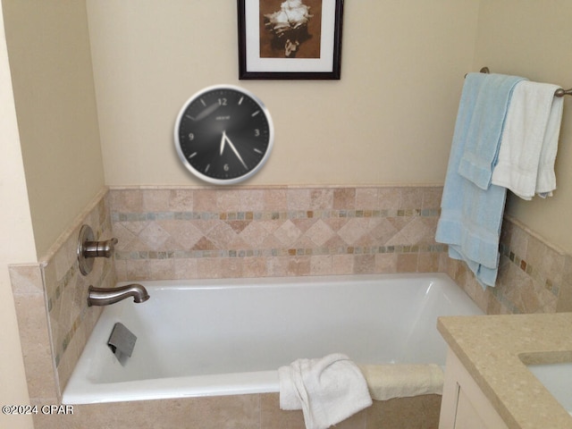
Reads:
h=6 m=25
